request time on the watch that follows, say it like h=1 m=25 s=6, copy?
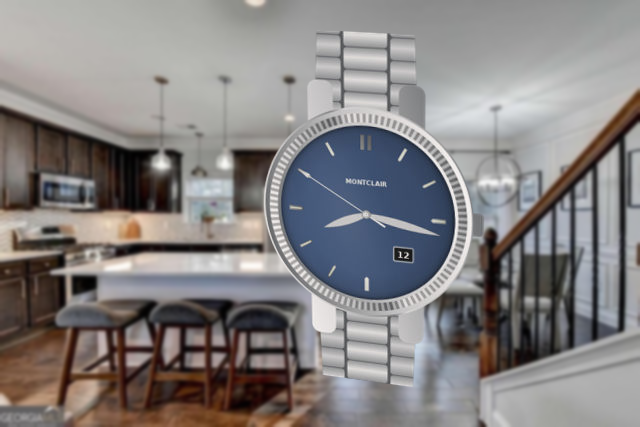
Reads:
h=8 m=16 s=50
